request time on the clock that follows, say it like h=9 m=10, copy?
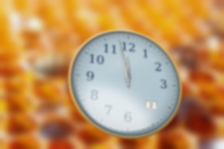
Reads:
h=11 m=58
